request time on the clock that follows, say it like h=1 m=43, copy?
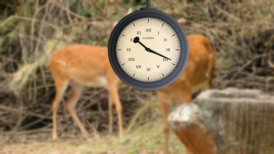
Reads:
h=10 m=19
